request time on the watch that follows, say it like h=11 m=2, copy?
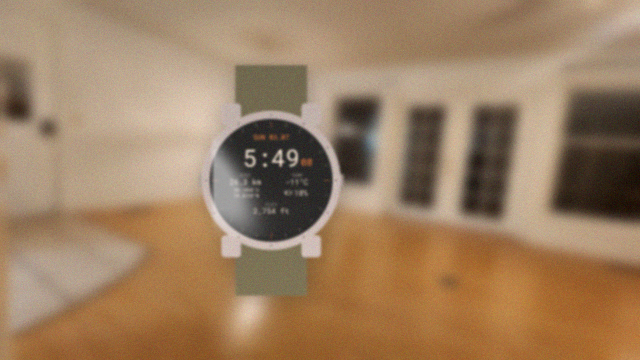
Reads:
h=5 m=49
